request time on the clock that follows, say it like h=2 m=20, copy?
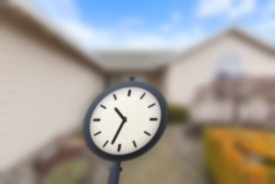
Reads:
h=10 m=33
